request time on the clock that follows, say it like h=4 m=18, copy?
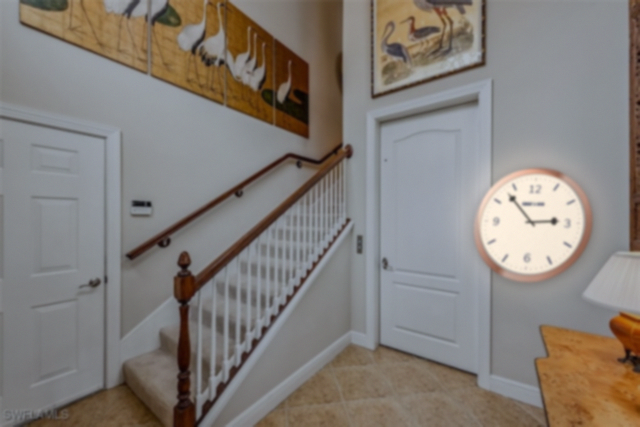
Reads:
h=2 m=53
